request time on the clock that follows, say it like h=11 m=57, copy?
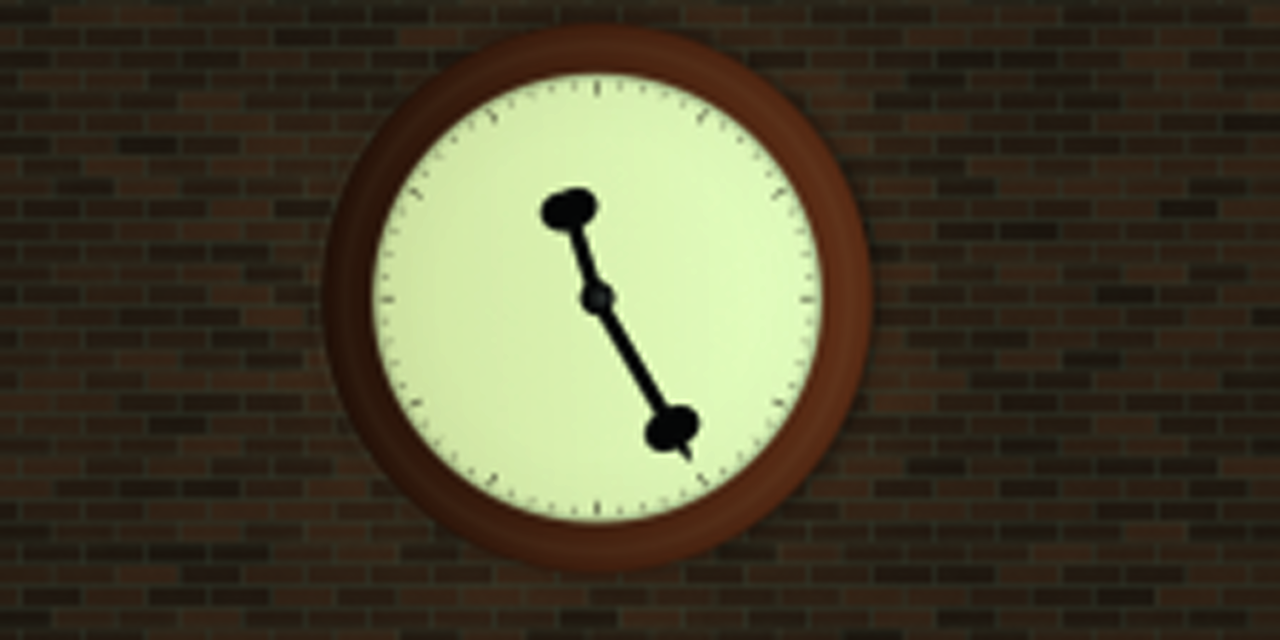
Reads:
h=11 m=25
